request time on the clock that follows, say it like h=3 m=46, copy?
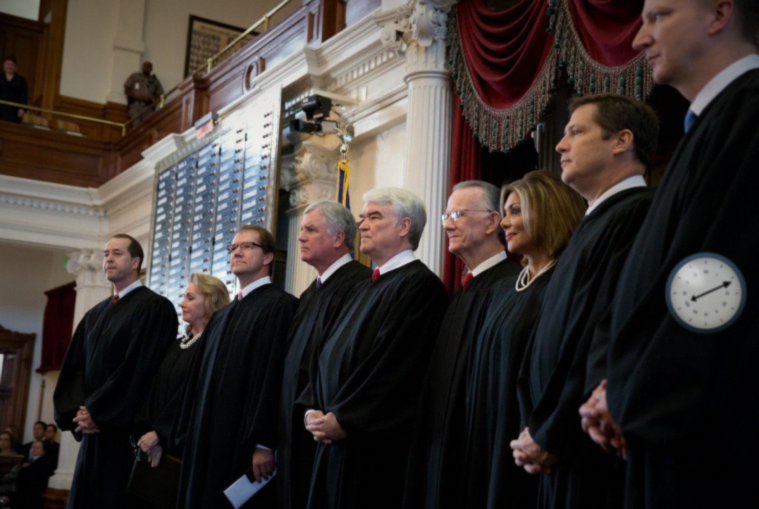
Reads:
h=8 m=11
